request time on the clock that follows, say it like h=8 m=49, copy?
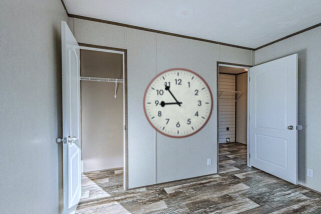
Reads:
h=8 m=54
